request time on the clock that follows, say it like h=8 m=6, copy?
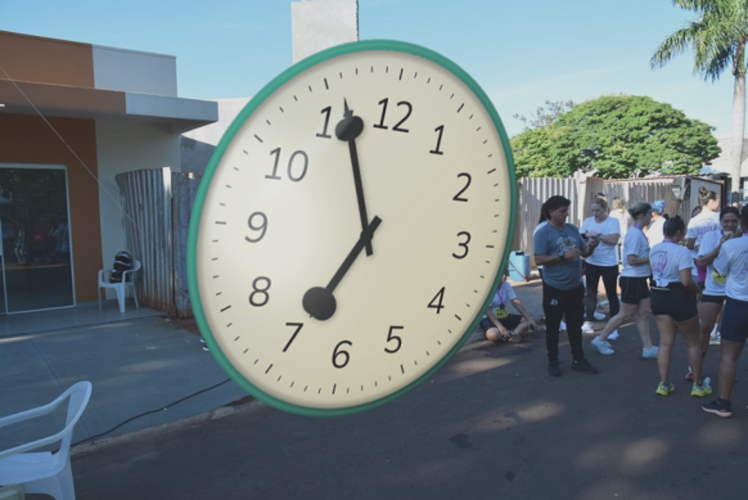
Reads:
h=6 m=56
